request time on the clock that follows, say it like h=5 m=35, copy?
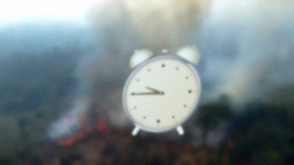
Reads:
h=9 m=45
